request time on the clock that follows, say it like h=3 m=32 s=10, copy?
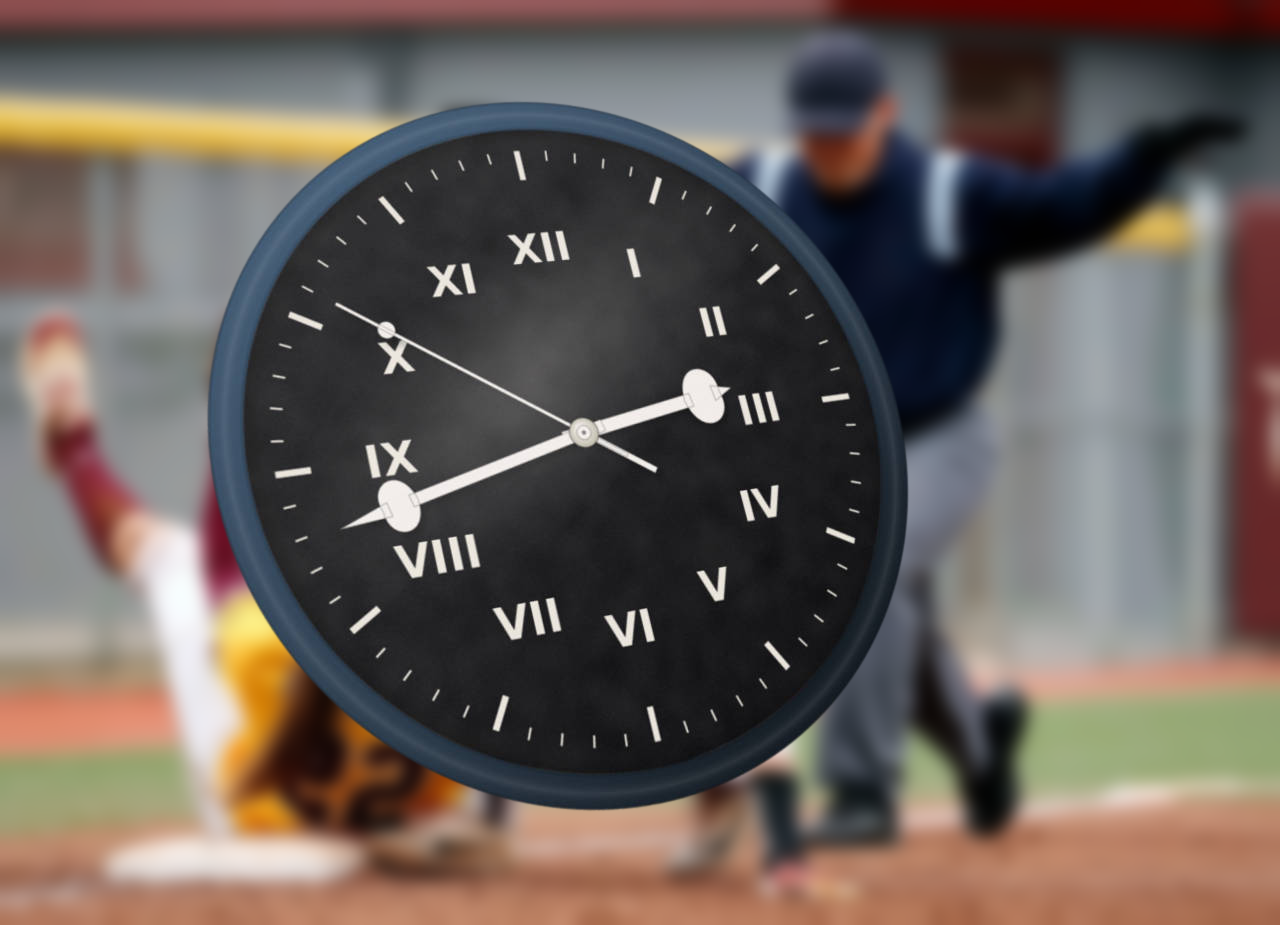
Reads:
h=2 m=42 s=51
